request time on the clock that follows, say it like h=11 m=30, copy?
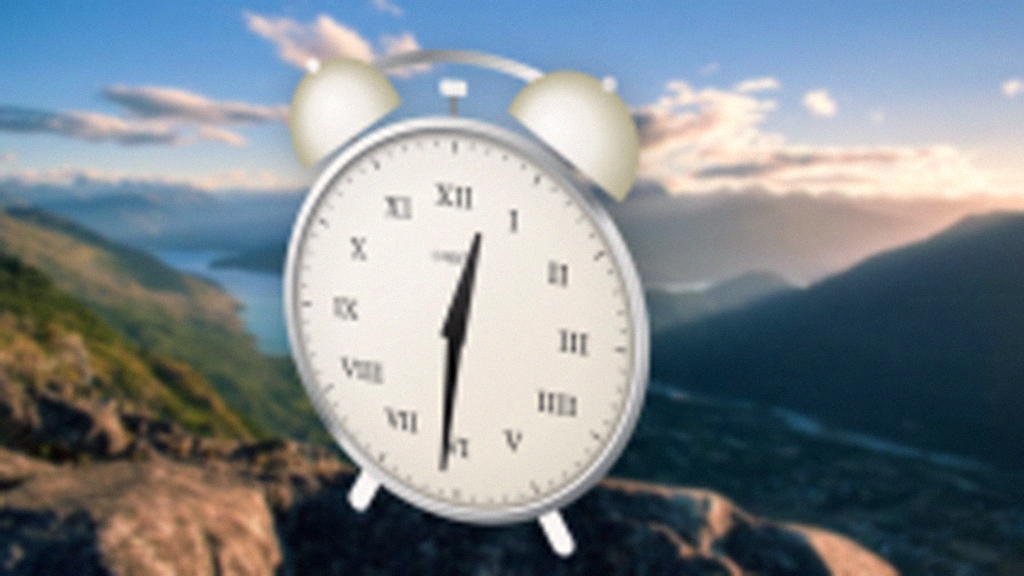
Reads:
h=12 m=31
